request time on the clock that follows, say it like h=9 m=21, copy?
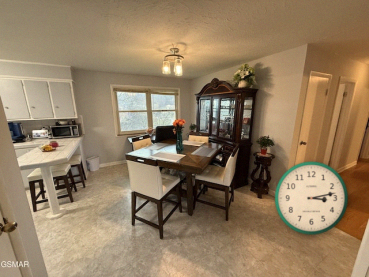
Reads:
h=3 m=13
